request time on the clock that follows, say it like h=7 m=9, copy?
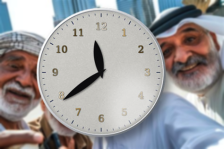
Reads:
h=11 m=39
